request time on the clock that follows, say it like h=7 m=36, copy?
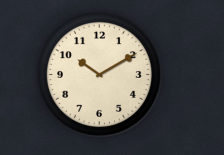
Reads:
h=10 m=10
